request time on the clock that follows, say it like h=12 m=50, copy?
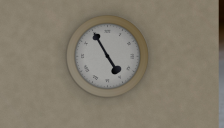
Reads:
h=4 m=55
